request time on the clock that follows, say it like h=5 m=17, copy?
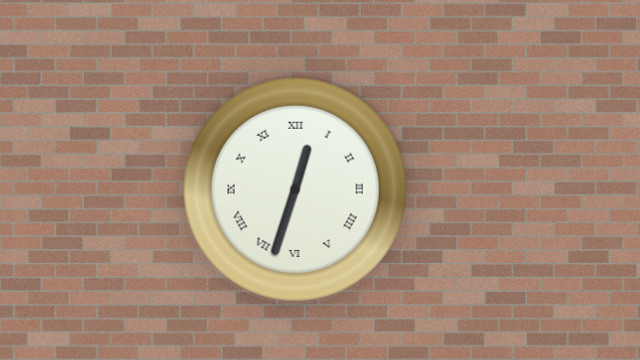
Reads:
h=12 m=33
